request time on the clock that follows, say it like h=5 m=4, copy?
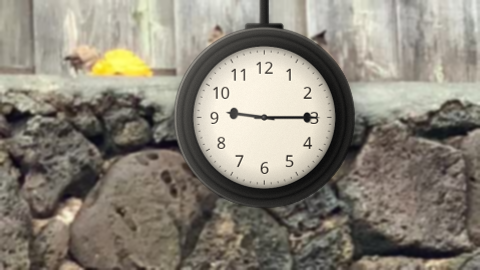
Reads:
h=9 m=15
